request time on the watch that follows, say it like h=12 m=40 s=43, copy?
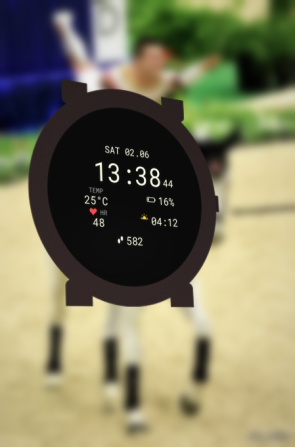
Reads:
h=13 m=38 s=44
